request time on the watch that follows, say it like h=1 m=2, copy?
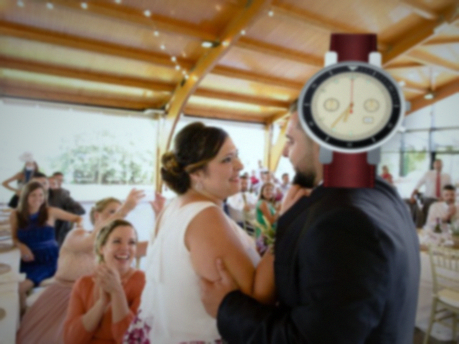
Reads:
h=6 m=36
